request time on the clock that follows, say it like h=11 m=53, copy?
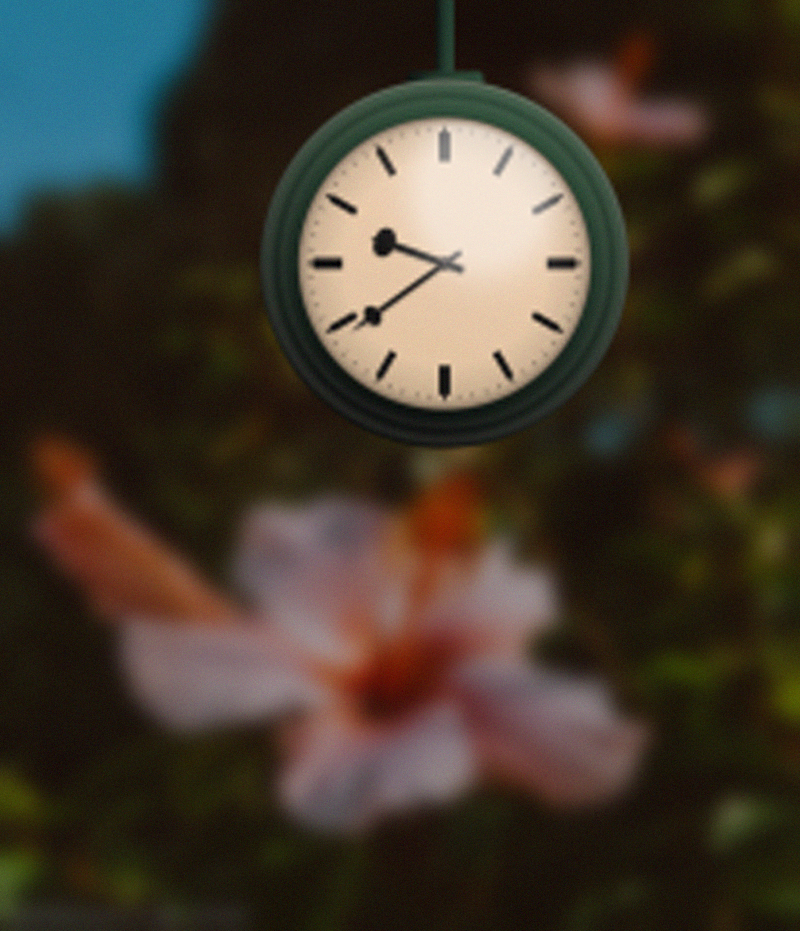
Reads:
h=9 m=39
